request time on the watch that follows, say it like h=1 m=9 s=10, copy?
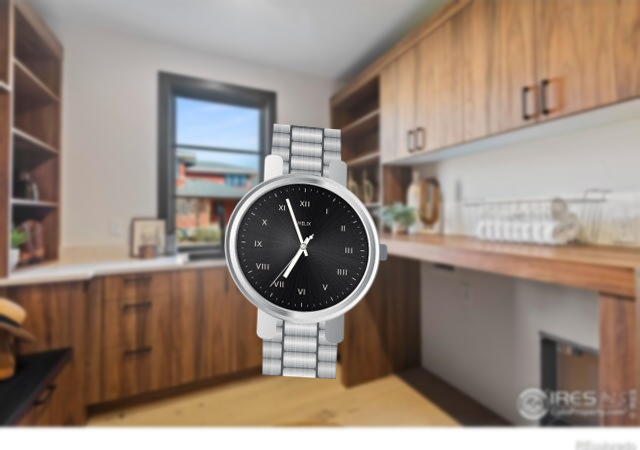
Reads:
h=6 m=56 s=36
